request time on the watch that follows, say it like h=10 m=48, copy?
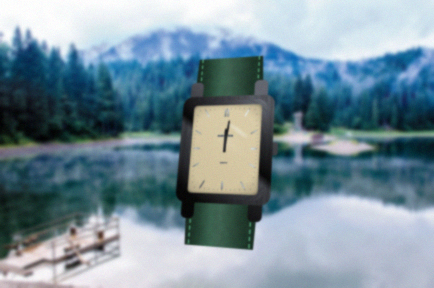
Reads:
h=12 m=1
